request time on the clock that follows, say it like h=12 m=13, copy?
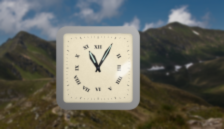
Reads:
h=11 m=5
